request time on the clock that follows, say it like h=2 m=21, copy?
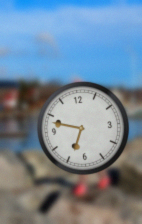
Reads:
h=6 m=48
